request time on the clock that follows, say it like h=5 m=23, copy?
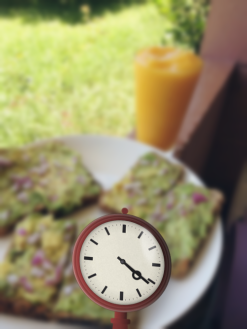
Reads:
h=4 m=21
